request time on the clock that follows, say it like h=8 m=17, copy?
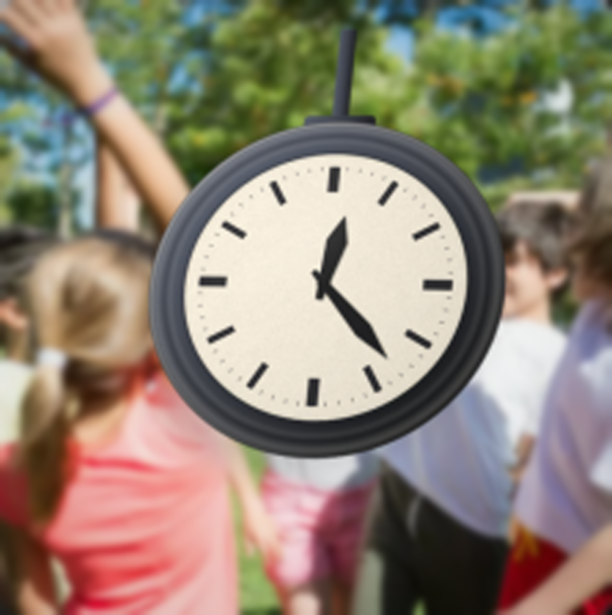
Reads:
h=12 m=23
